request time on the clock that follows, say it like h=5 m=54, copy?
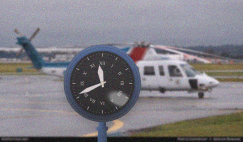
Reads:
h=11 m=41
